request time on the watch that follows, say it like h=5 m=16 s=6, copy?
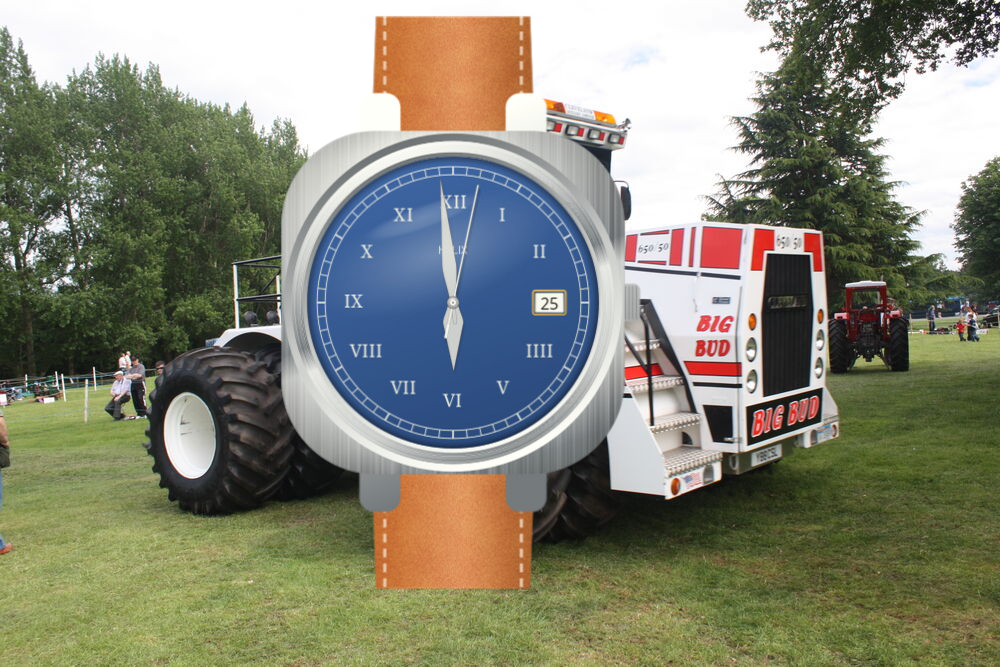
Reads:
h=5 m=59 s=2
